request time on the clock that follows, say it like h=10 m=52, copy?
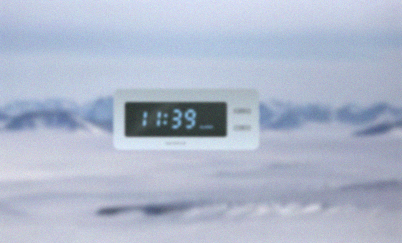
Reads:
h=11 m=39
